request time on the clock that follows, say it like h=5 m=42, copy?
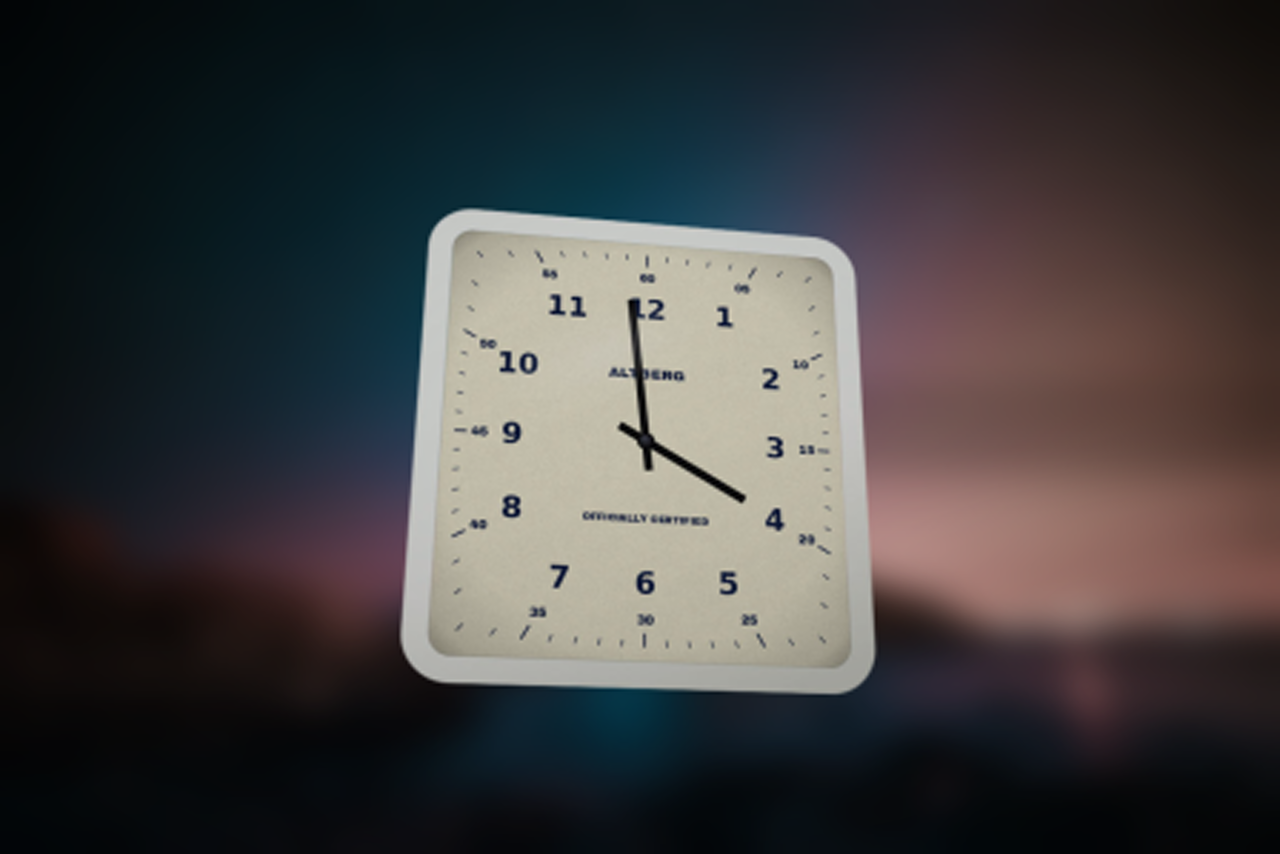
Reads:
h=3 m=59
